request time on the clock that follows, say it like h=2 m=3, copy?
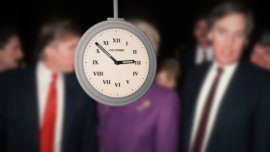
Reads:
h=2 m=52
